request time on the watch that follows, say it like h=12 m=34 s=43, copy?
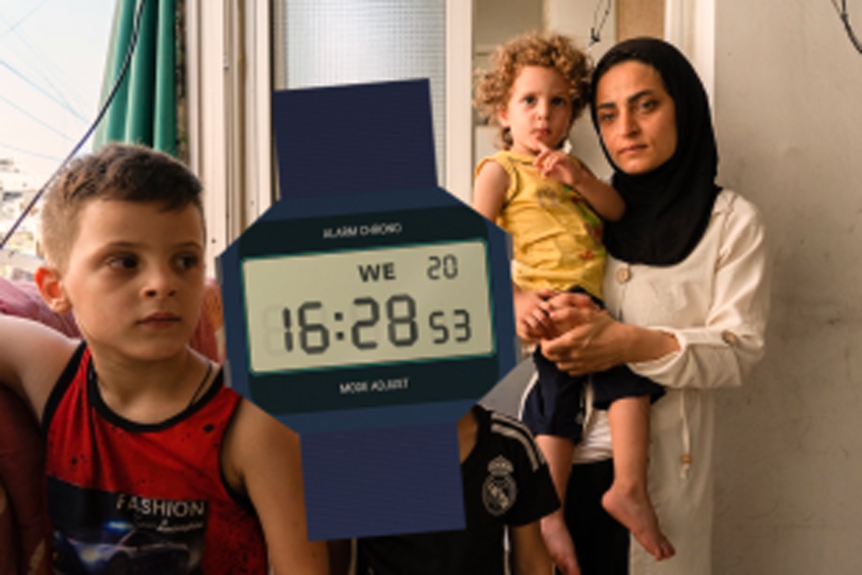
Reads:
h=16 m=28 s=53
